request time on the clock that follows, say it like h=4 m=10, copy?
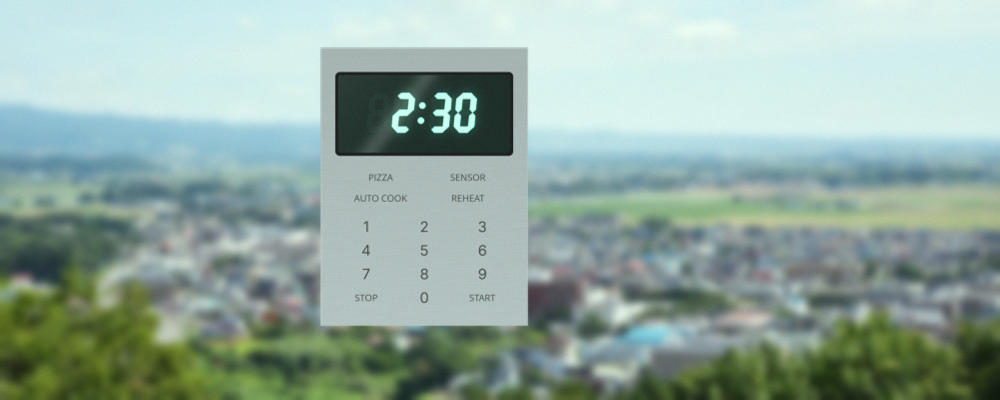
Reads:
h=2 m=30
